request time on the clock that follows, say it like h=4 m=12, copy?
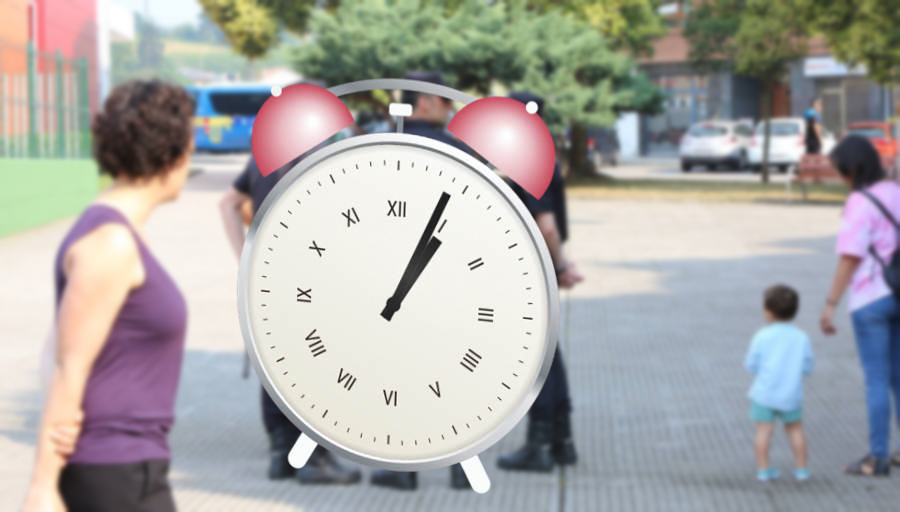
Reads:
h=1 m=4
